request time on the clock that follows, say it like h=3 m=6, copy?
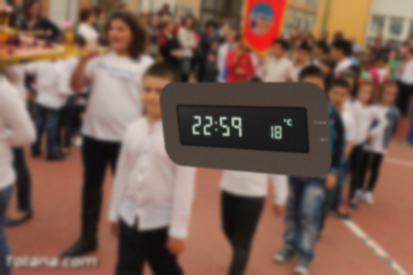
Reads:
h=22 m=59
